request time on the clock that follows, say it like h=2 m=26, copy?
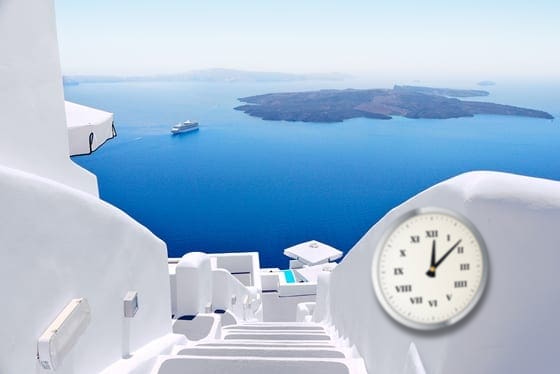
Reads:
h=12 m=8
